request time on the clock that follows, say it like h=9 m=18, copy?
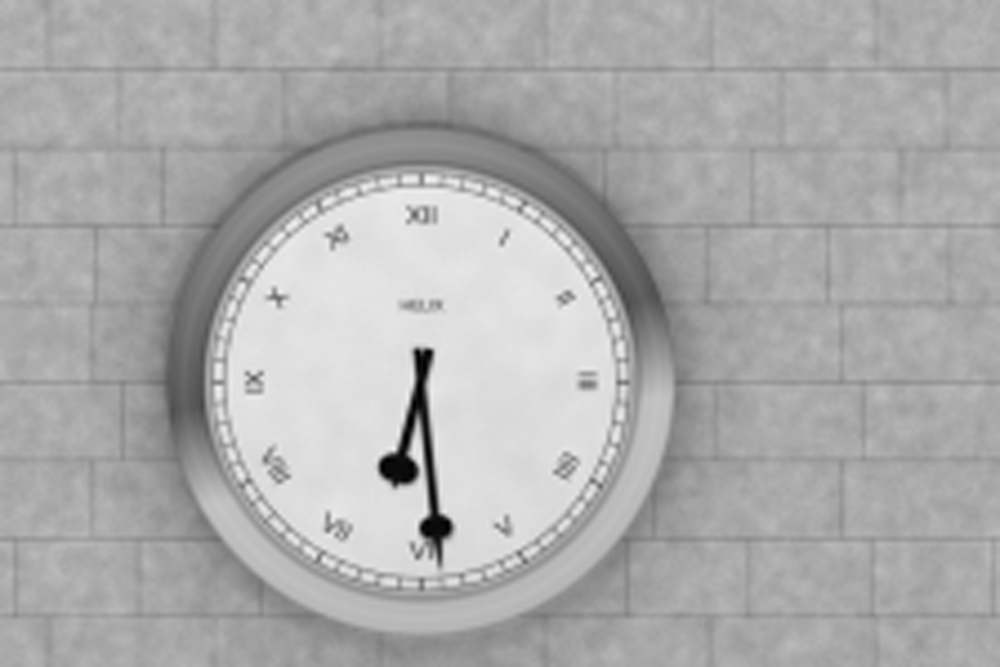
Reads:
h=6 m=29
